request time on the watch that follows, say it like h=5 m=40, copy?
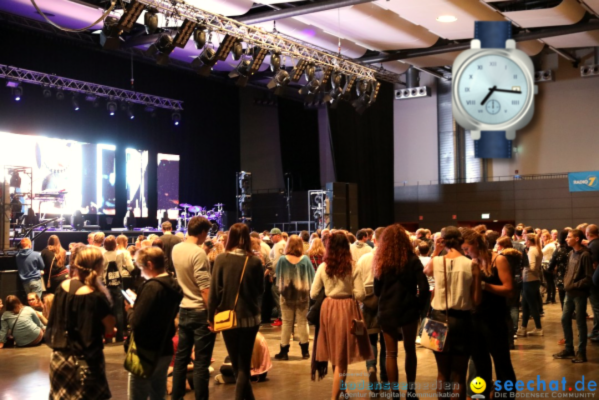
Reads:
h=7 m=16
